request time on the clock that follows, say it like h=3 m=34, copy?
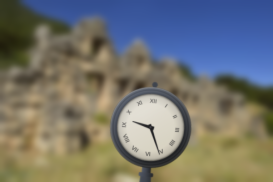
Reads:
h=9 m=26
